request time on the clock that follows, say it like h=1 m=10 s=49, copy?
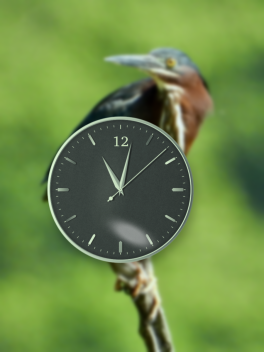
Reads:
h=11 m=2 s=8
